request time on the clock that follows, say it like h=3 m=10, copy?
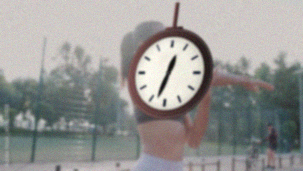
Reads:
h=12 m=33
